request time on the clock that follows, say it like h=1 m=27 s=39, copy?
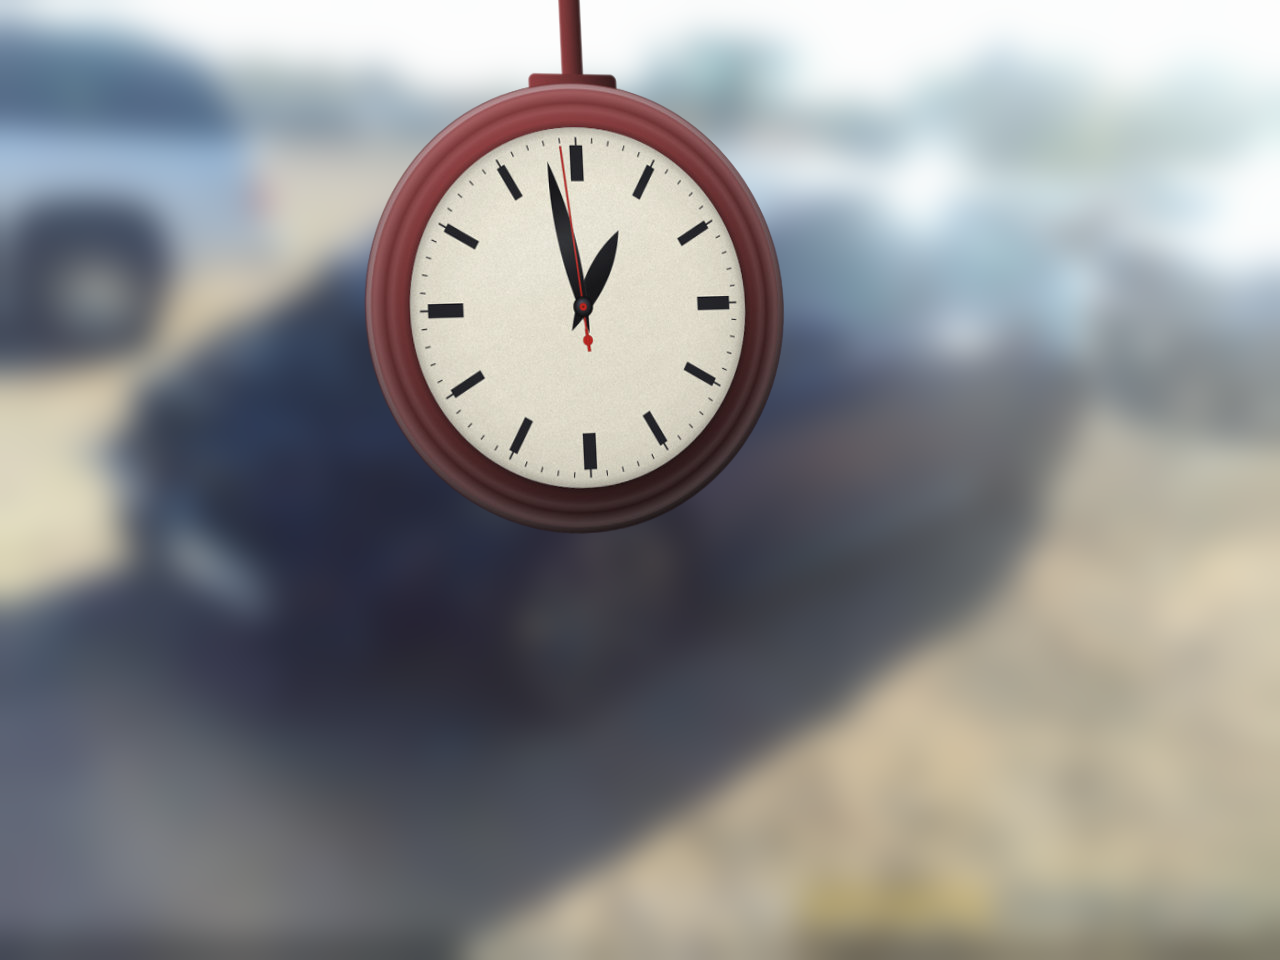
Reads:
h=12 m=57 s=59
